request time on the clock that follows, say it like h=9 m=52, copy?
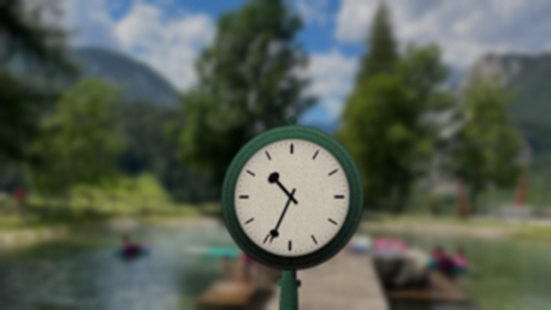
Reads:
h=10 m=34
